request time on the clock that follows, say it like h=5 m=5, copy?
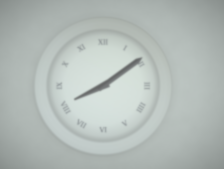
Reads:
h=8 m=9
